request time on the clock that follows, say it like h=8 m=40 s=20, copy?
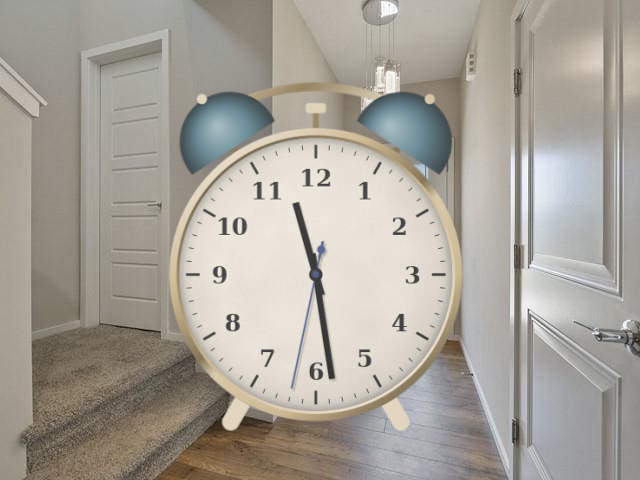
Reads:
h=11 m=28 s=32
